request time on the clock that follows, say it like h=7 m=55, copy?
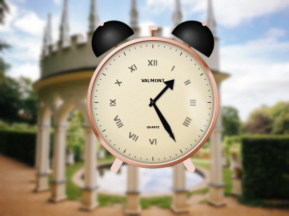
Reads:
h=1 m=25
